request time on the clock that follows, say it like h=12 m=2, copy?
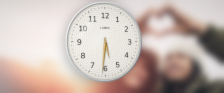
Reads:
h=5 m=31
